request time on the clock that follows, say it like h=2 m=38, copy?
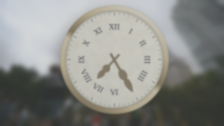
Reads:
h=7 m=25
